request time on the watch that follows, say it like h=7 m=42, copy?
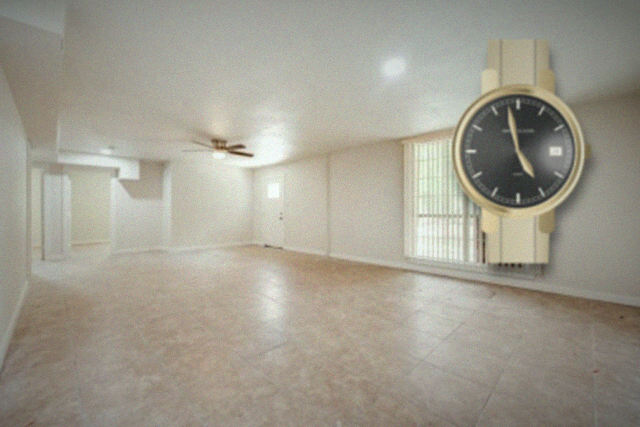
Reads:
h=4 m=58
